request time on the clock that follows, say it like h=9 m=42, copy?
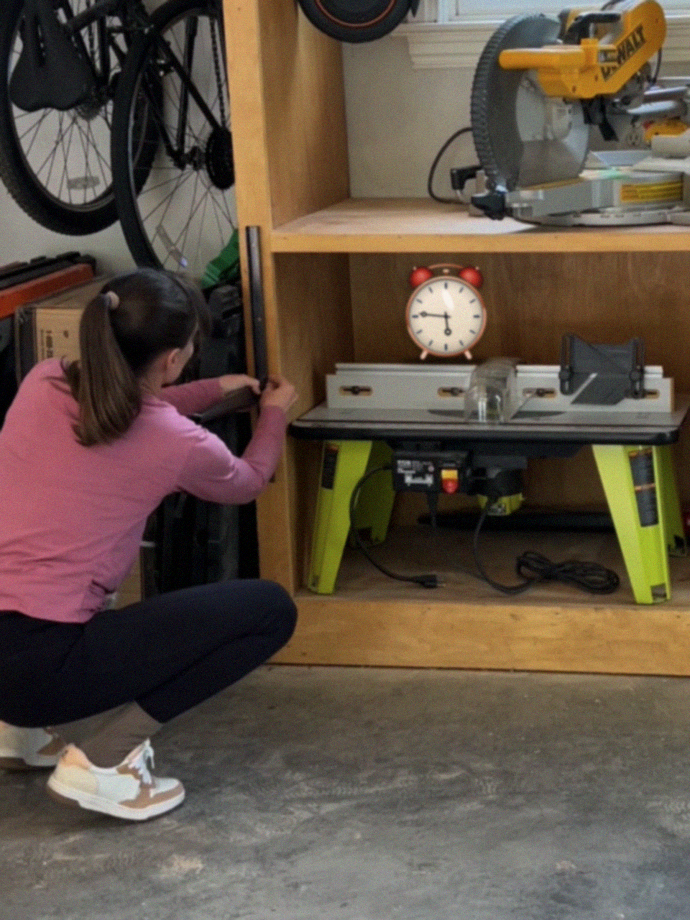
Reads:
h=5 m=46
